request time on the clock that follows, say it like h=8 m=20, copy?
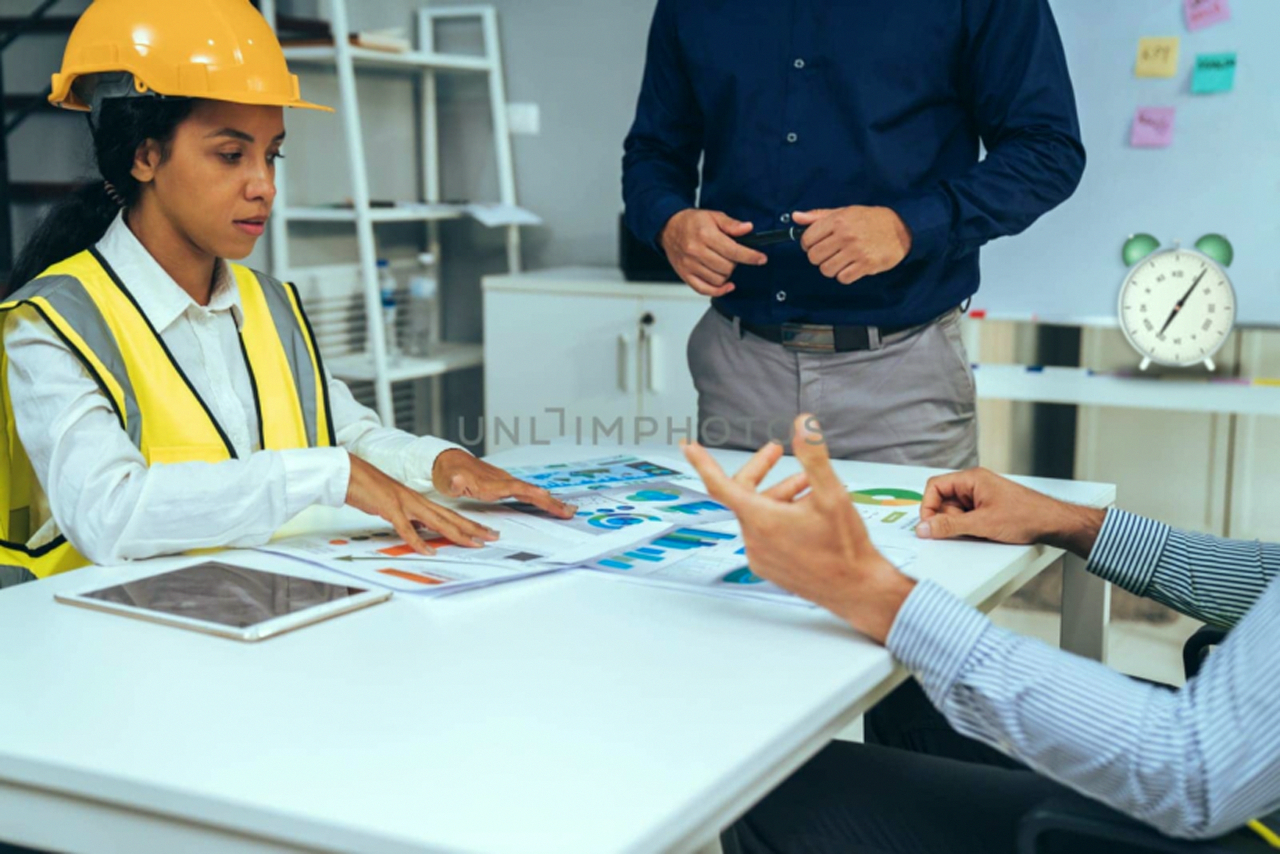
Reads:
h=7 m=6
